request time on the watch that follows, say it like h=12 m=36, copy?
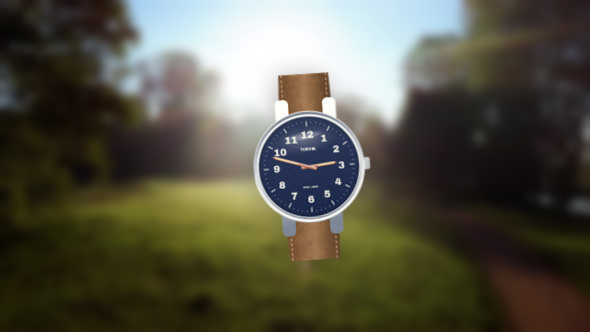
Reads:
h=2 m=48
